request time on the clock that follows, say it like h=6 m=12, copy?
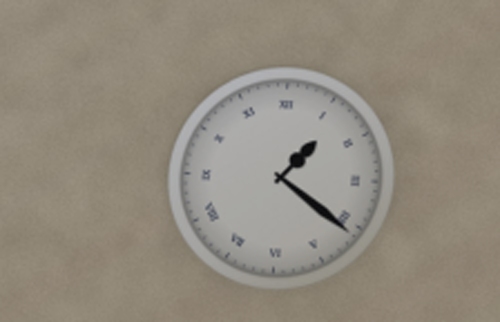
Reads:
h=1 m=21
